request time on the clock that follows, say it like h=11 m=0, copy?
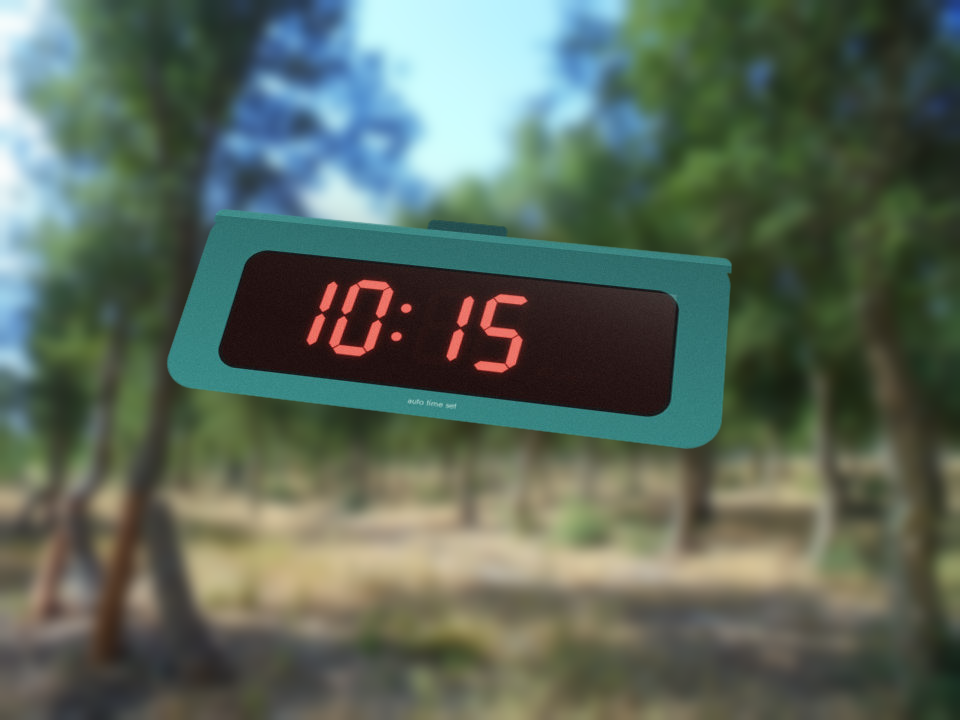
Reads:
h=10 m=15
